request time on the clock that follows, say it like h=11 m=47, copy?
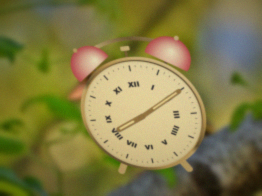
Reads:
h=8 m=10
